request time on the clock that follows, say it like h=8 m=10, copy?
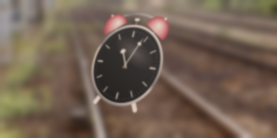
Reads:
h=11 m=4
